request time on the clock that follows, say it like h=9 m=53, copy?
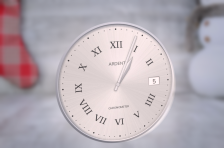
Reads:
h=1 m=4
